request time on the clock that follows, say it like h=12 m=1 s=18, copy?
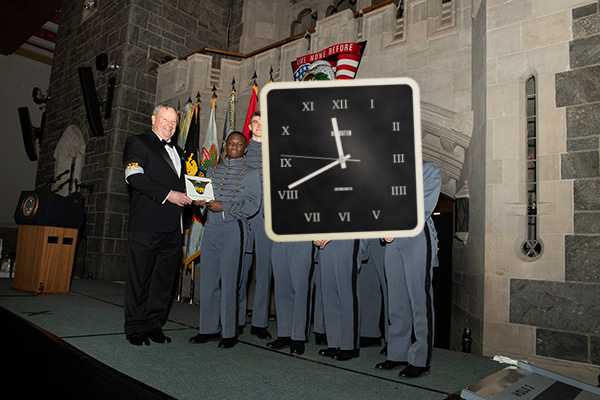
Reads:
h=11 m=40 s=46
